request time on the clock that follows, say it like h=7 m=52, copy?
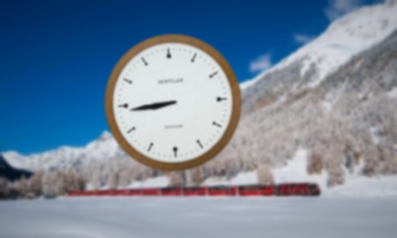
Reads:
h=8 m=44
